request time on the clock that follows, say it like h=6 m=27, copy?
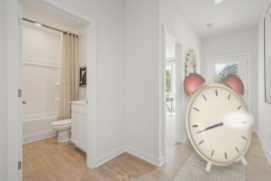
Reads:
h=8 m=43
